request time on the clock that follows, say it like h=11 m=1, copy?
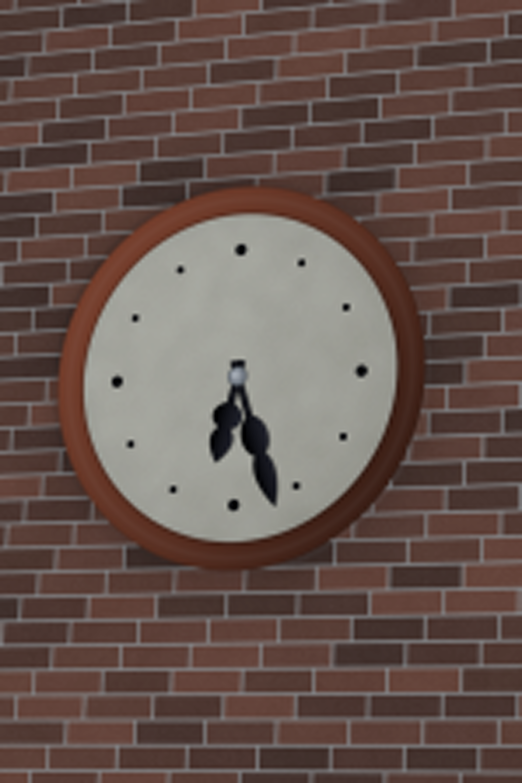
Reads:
h=6 m=27
